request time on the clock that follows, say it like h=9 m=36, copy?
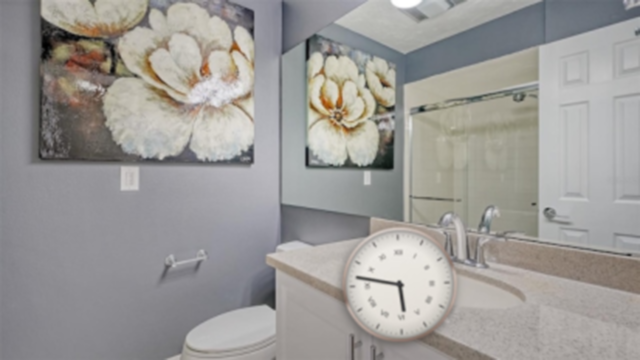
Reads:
h=5 m=47
